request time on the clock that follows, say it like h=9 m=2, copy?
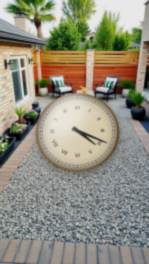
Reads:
h=4 m=19
